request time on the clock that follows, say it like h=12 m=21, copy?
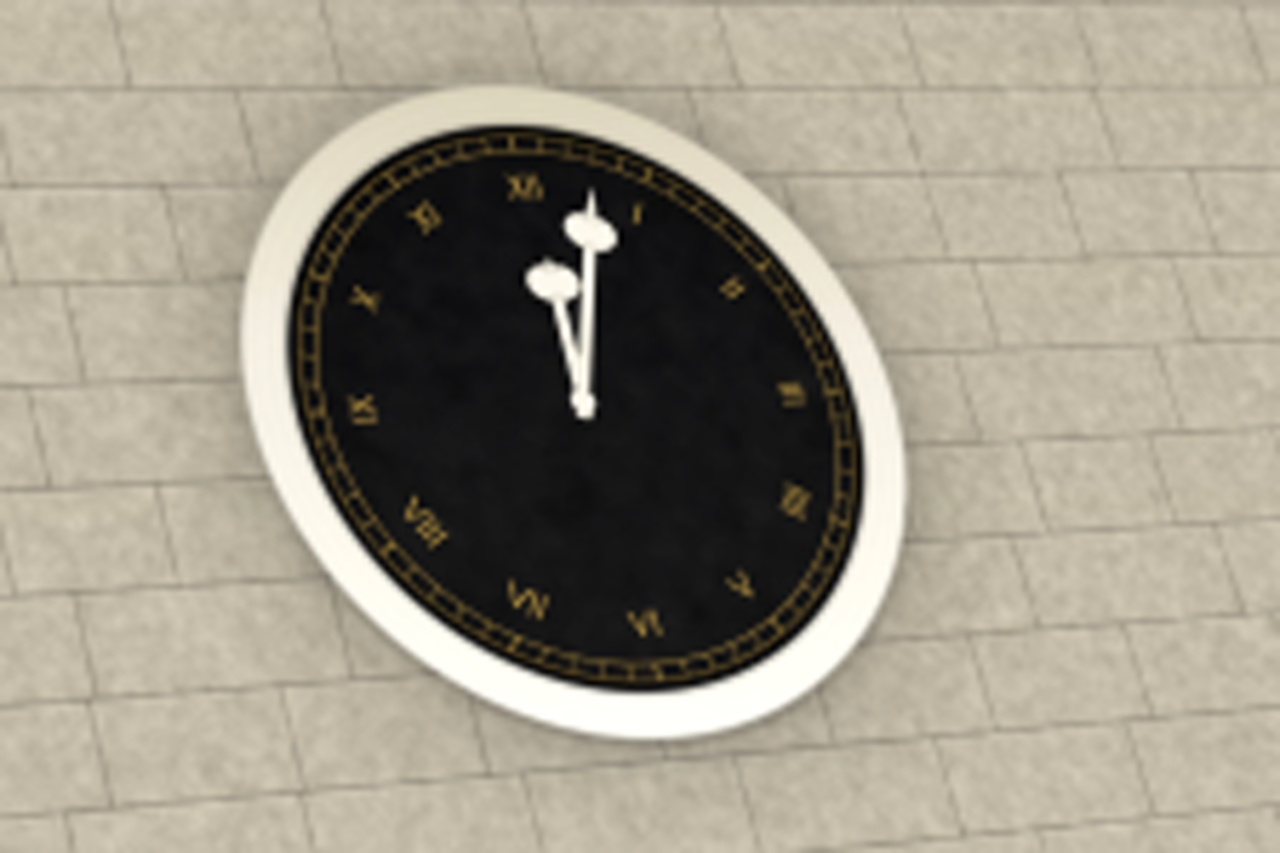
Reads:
h=12 m=3
